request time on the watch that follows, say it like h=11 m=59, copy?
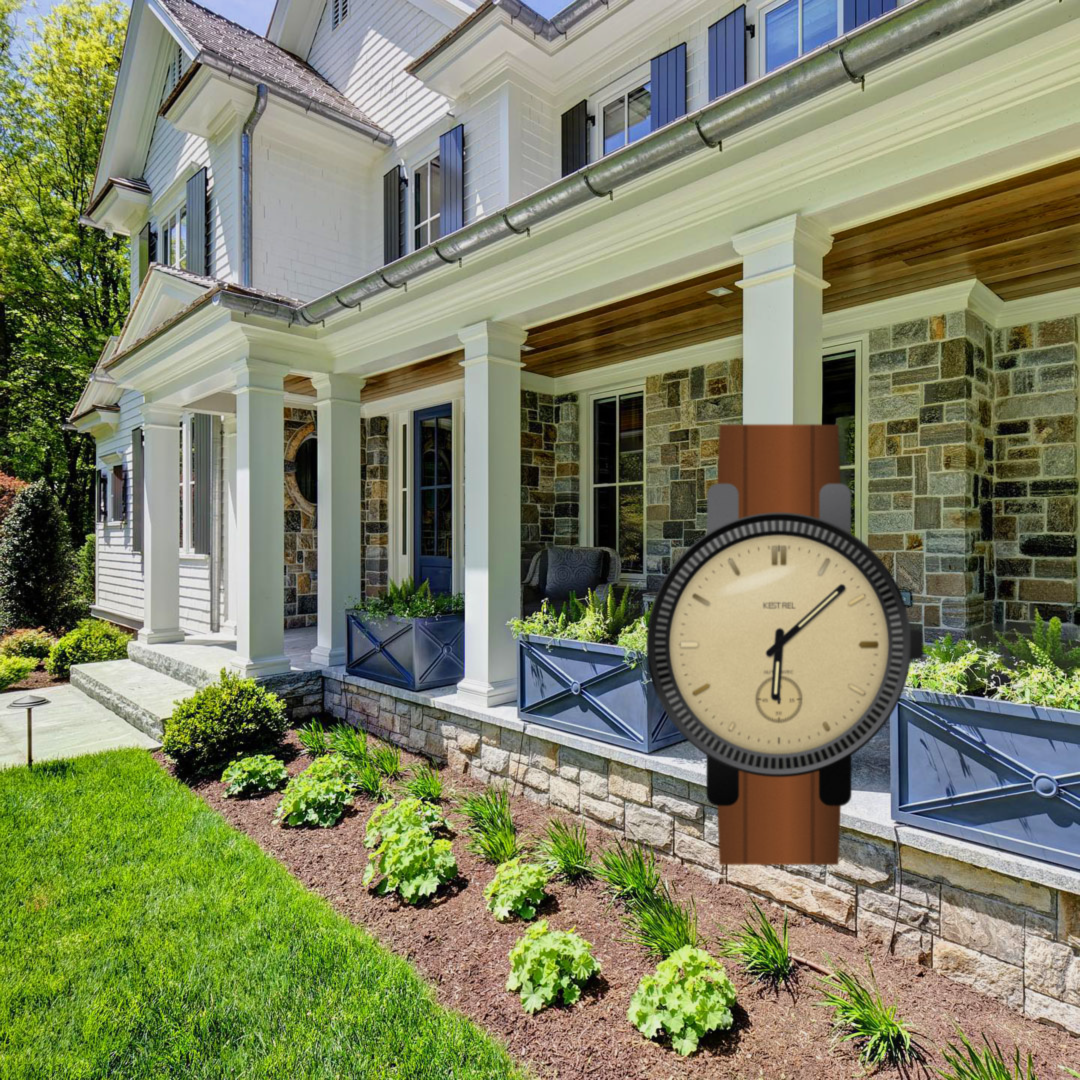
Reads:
h=6 m=8
